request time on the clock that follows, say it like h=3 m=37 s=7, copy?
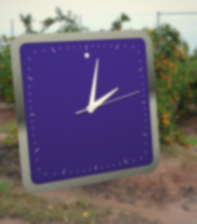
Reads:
h=2 m=2 s=13
